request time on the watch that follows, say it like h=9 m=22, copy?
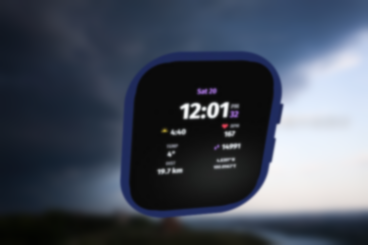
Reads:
h=12 m=1
